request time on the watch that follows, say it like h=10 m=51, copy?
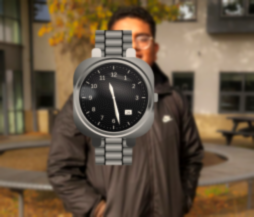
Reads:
h=11 m=28
